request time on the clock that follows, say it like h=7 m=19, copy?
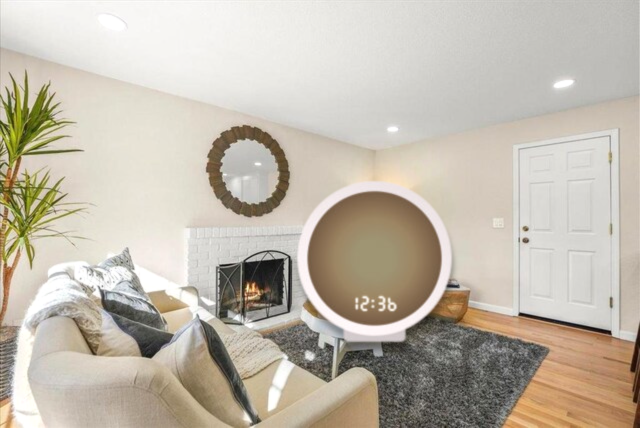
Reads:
h=12 m=36
